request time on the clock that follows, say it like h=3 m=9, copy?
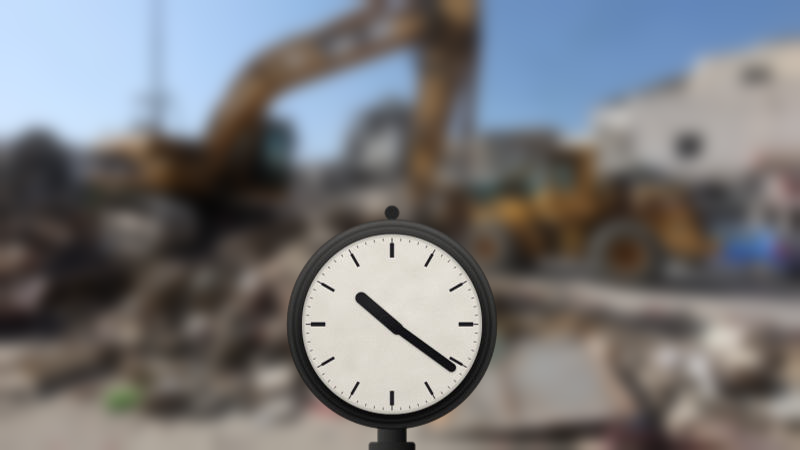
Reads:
h=10 m=21
